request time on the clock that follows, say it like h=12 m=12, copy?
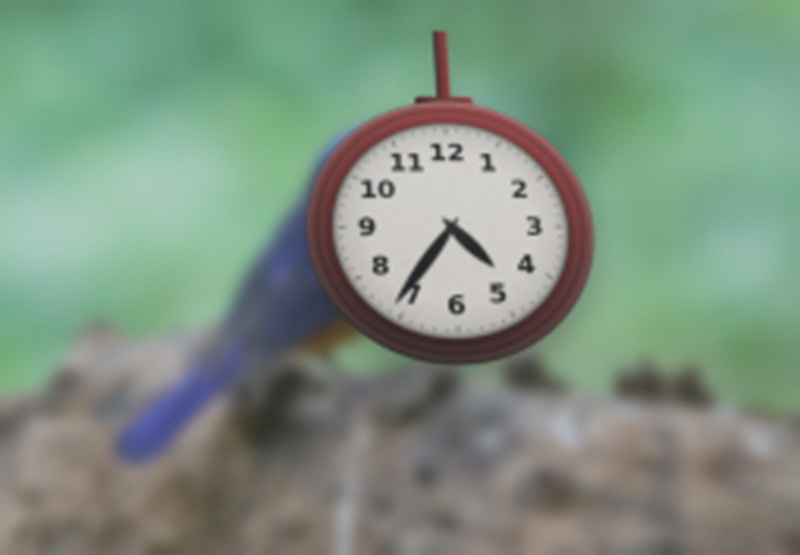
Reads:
h=4 m=36
